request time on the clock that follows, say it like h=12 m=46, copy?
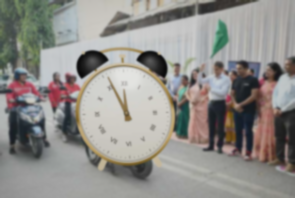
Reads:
h=11 m=56
